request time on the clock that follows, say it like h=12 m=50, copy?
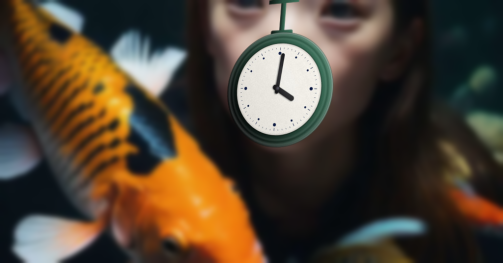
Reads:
h=4 m=1
